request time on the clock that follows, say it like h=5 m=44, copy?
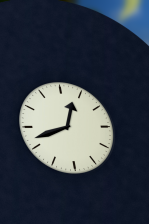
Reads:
h=12 m=42
